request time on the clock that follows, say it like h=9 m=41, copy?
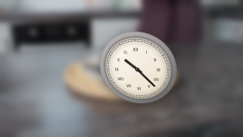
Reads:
h=10 m=23
